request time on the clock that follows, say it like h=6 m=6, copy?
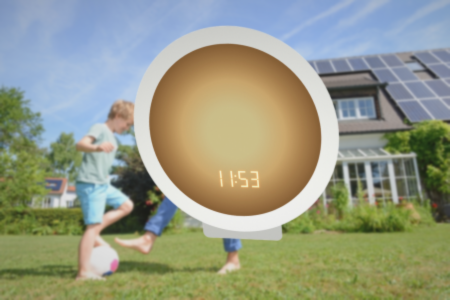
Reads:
h=11 m=53
